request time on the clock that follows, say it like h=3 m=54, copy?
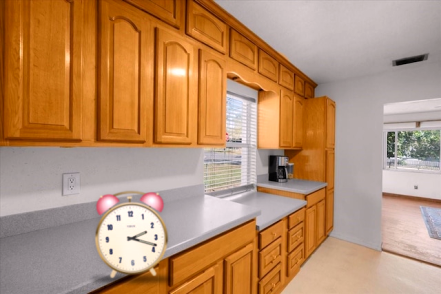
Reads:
h=2 m=18
